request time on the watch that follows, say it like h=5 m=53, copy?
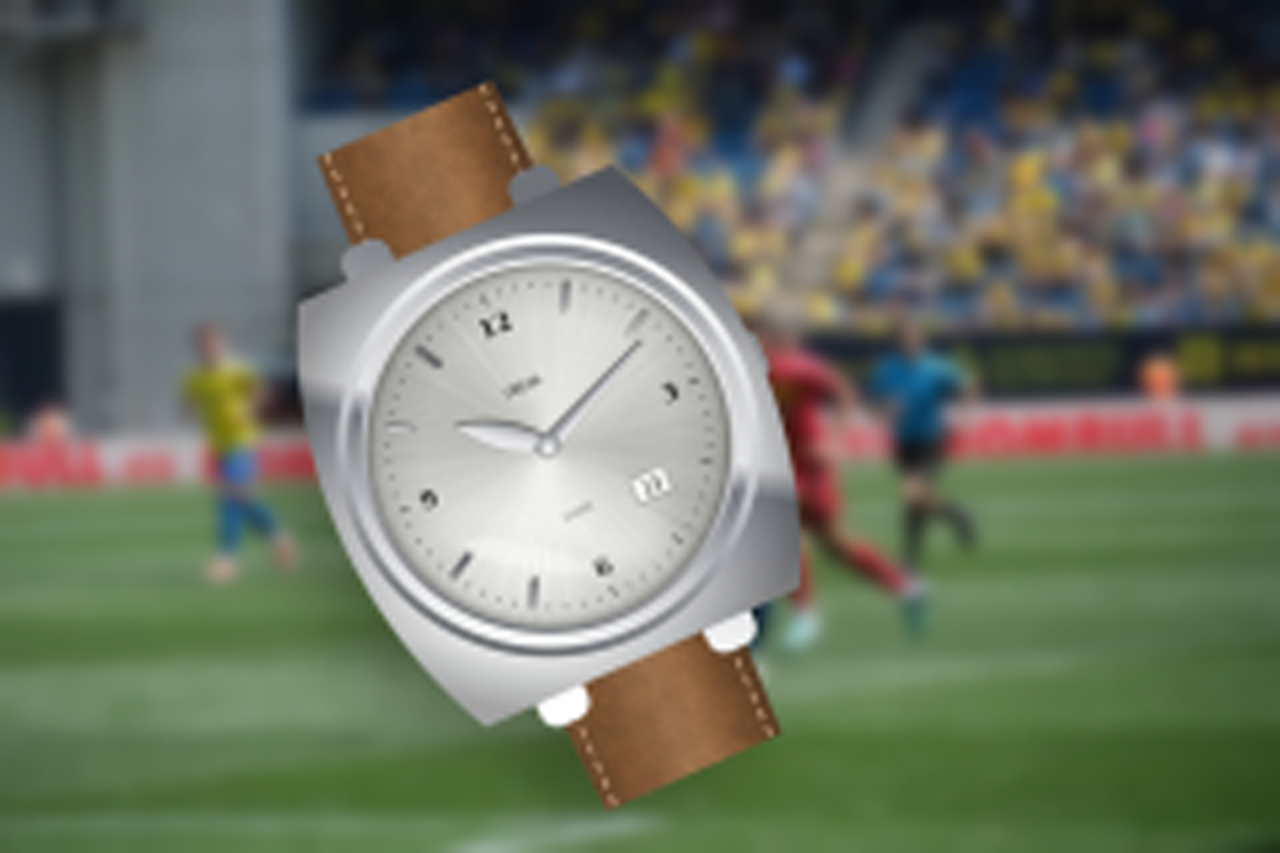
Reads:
h=10 m=11
